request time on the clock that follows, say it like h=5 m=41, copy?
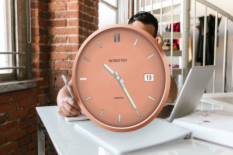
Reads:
h=10 m=25
